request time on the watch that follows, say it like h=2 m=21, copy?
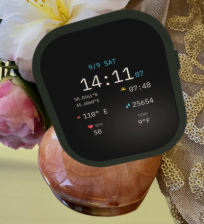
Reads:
h=14 m=11
